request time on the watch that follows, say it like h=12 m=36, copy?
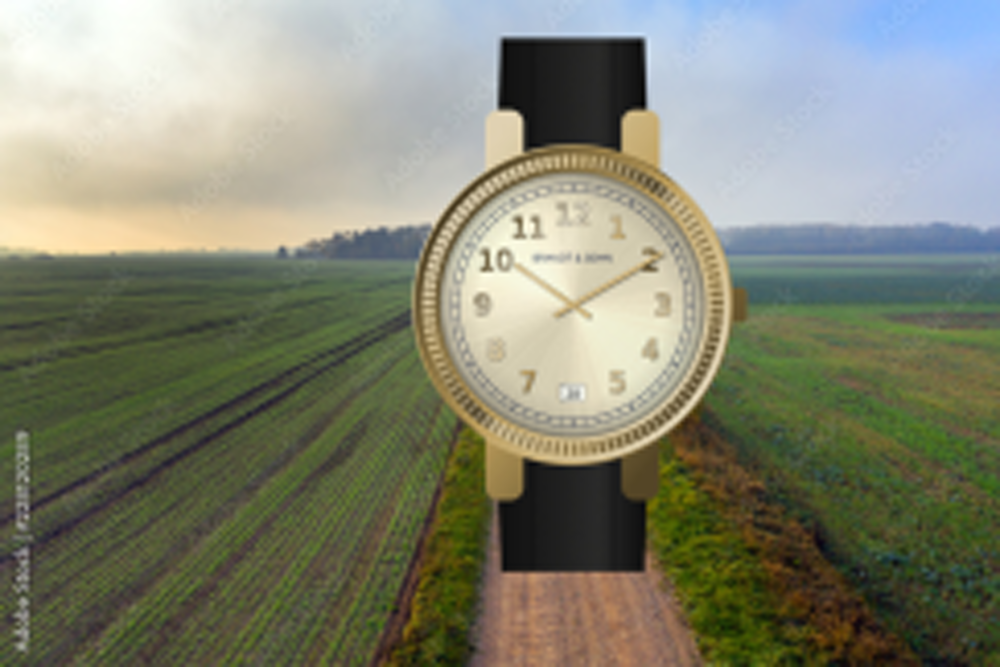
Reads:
h=10 m=10
